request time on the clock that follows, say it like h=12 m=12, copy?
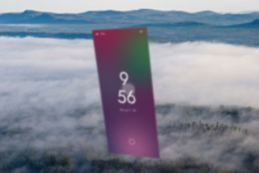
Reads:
h=9 m=56
